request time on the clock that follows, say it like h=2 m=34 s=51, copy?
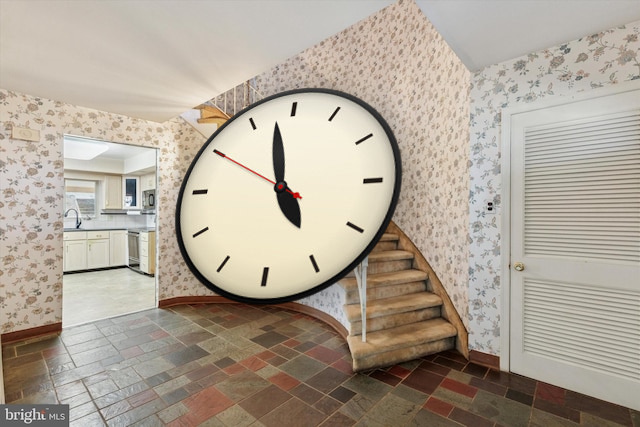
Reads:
h=4 m=57 s=50
